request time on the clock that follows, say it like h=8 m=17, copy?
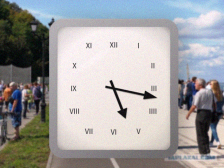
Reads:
h=5 m=17
